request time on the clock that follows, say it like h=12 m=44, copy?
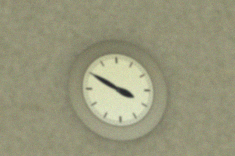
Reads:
h=3 m=50
